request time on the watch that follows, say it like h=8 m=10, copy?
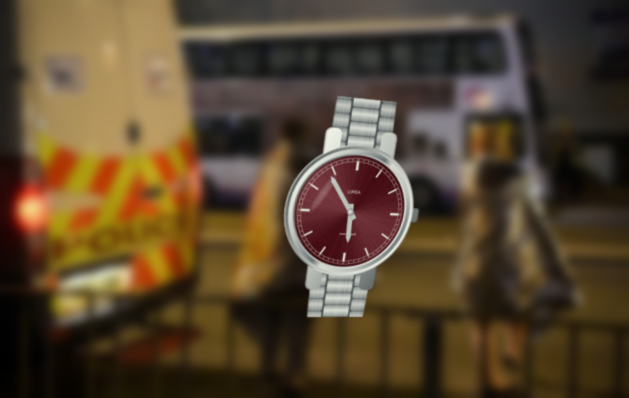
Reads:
h=5 m=54
